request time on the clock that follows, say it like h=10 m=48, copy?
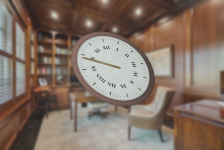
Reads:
h=9 m=49
